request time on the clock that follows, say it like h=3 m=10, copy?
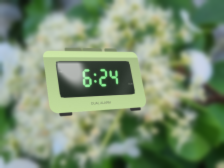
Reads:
h=6 m=24
